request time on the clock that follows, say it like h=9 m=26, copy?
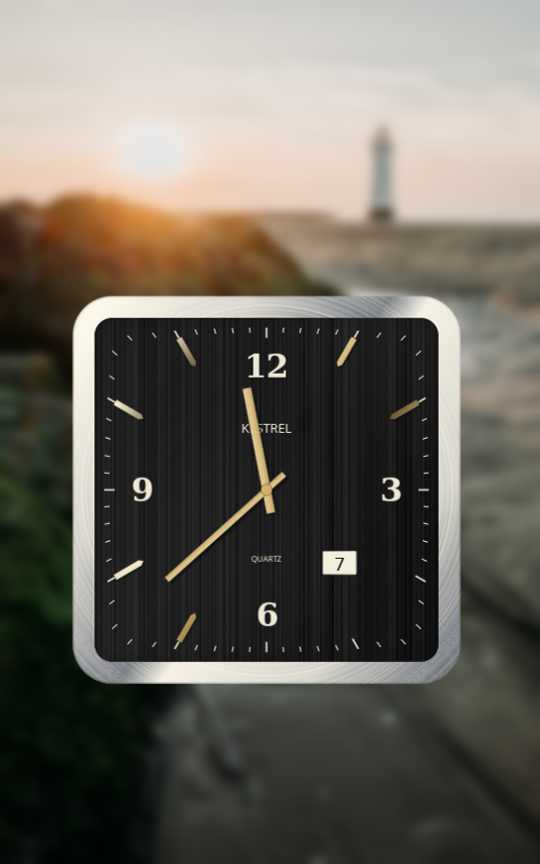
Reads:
h=11 m=38
